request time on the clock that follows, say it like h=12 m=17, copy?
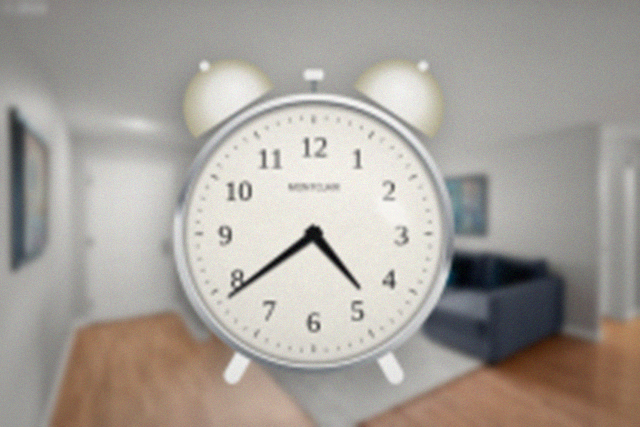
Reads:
h=4 m=39
